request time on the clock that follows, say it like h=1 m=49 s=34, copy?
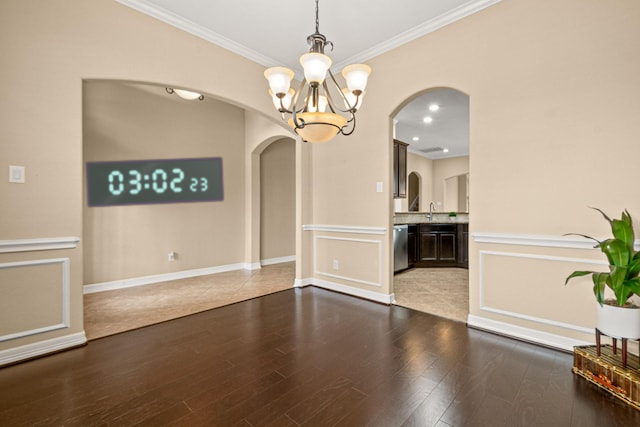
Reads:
h=3 m=2 s=23
